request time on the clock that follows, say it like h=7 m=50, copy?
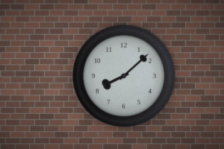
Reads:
h=8 m=8
